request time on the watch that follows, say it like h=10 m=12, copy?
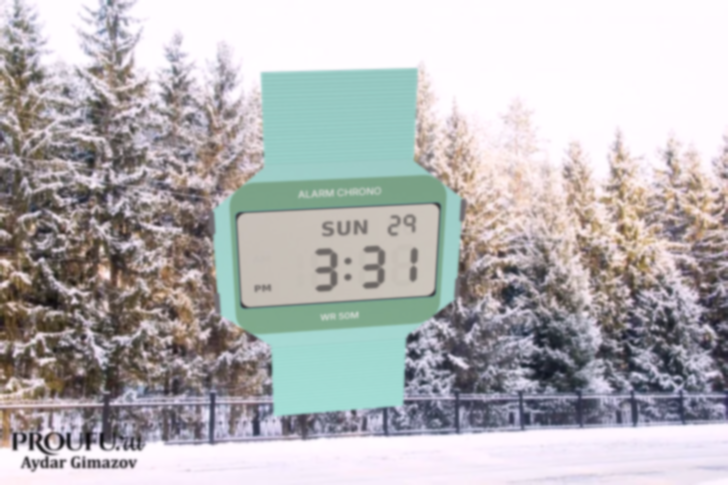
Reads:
h=3 m=31
